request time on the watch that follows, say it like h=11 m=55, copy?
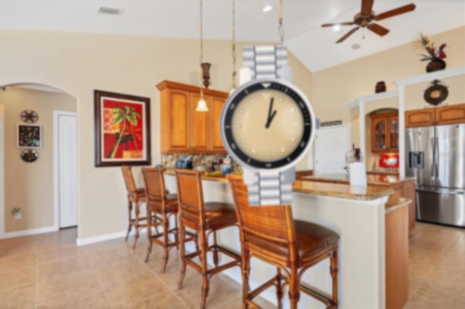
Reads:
h=1 m=2
